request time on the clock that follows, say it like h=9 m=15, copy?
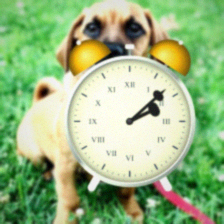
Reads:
h=2 m=8
